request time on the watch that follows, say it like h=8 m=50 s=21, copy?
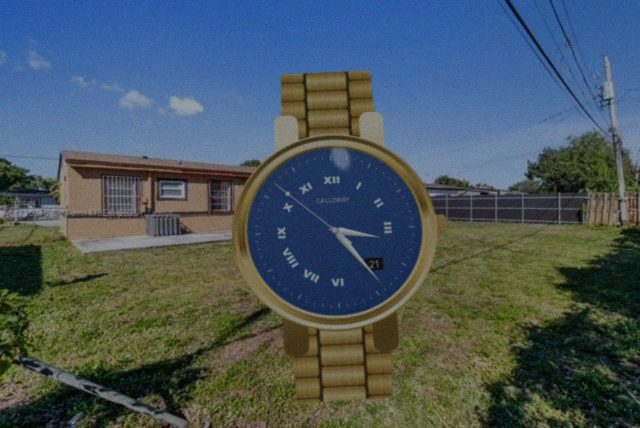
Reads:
h=3 m=23 s=52
